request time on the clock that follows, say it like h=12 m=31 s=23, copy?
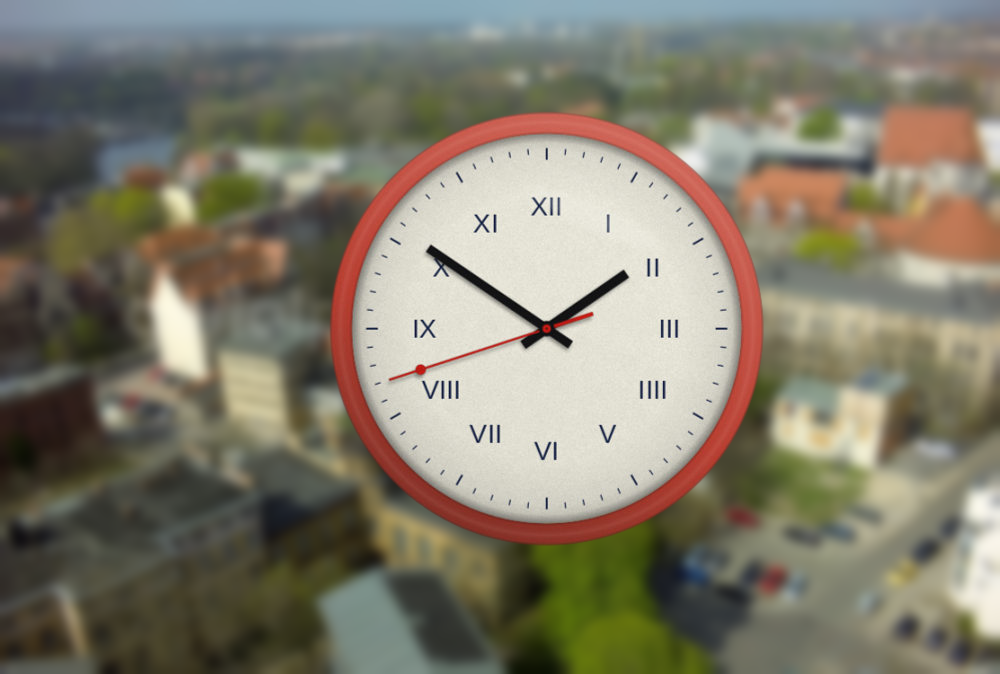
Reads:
h=1 m=50 s=42
